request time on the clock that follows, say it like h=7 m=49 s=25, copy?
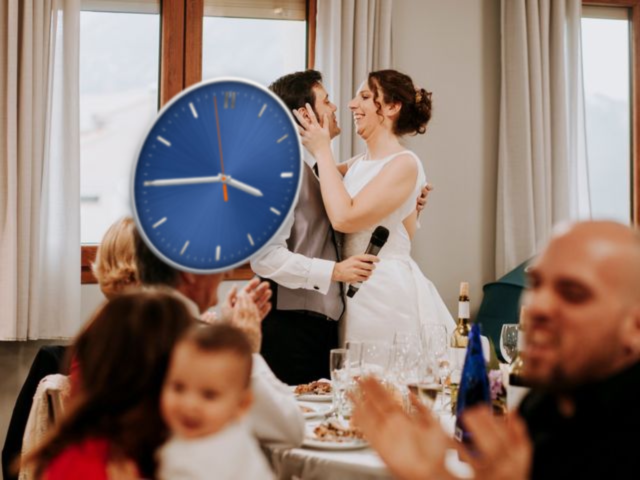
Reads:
h=3 m=44 s=58
